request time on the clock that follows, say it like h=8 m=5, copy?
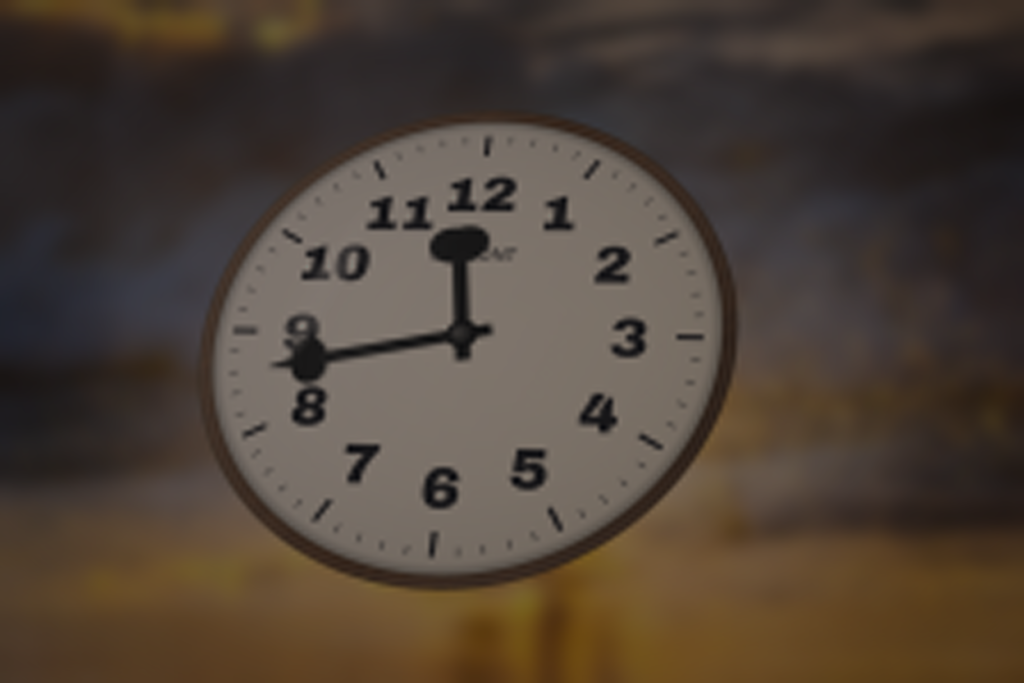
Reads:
h=11 m=43
